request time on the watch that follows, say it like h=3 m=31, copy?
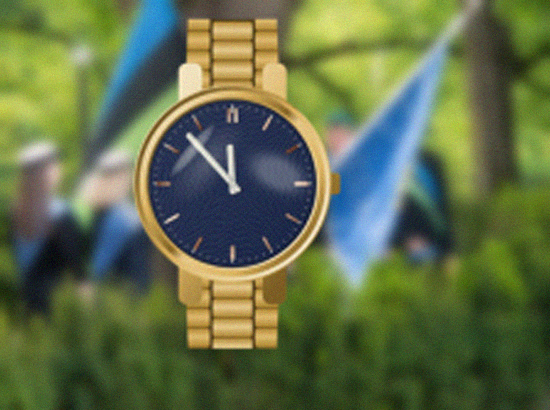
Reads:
h=11 m=53
